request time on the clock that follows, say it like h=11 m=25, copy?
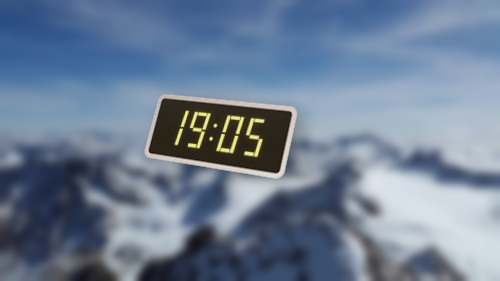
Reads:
h=19 m=5
